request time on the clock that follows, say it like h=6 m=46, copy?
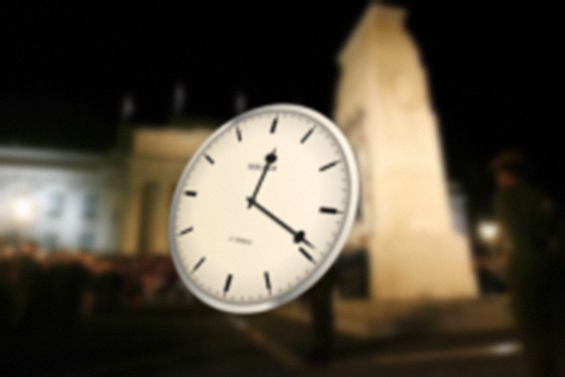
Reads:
h=12 m=19
